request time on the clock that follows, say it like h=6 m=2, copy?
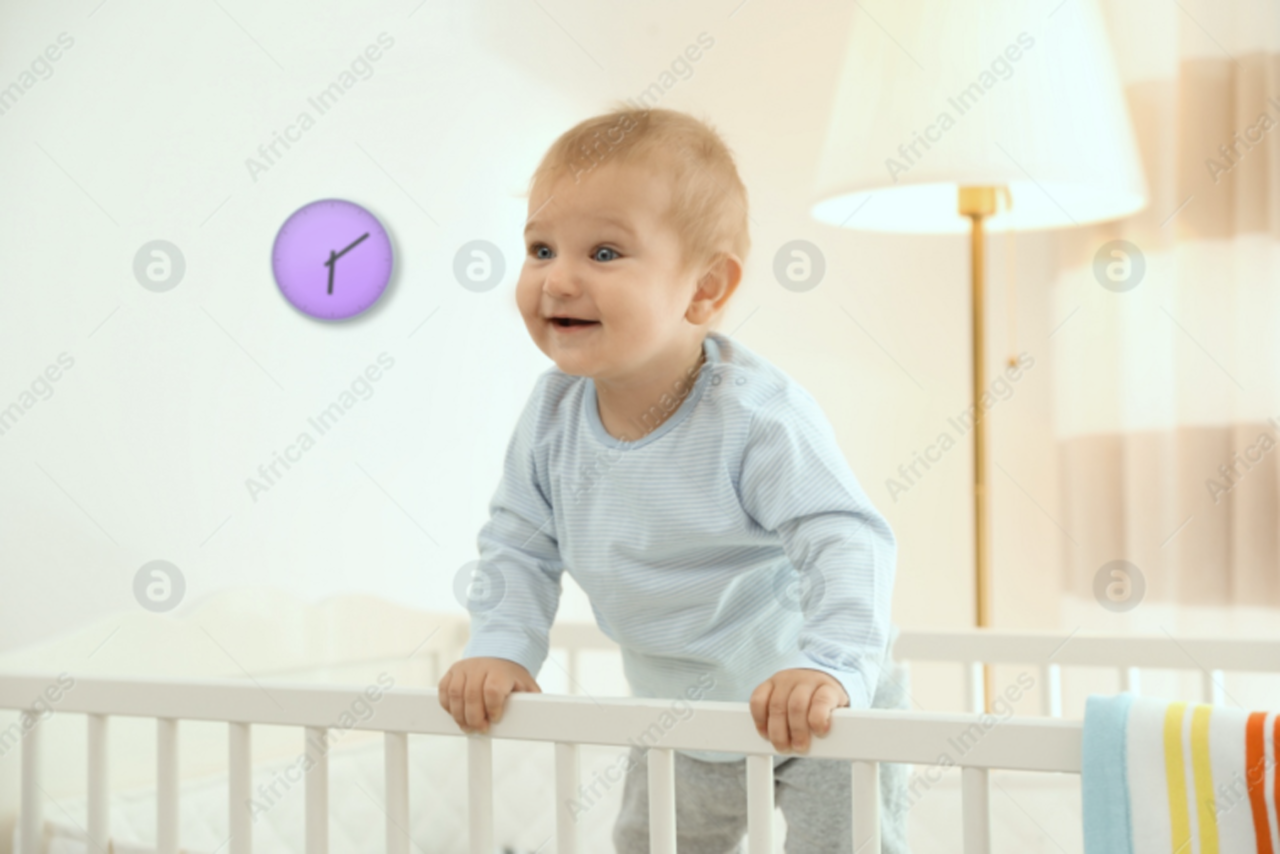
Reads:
h=6 m=9
